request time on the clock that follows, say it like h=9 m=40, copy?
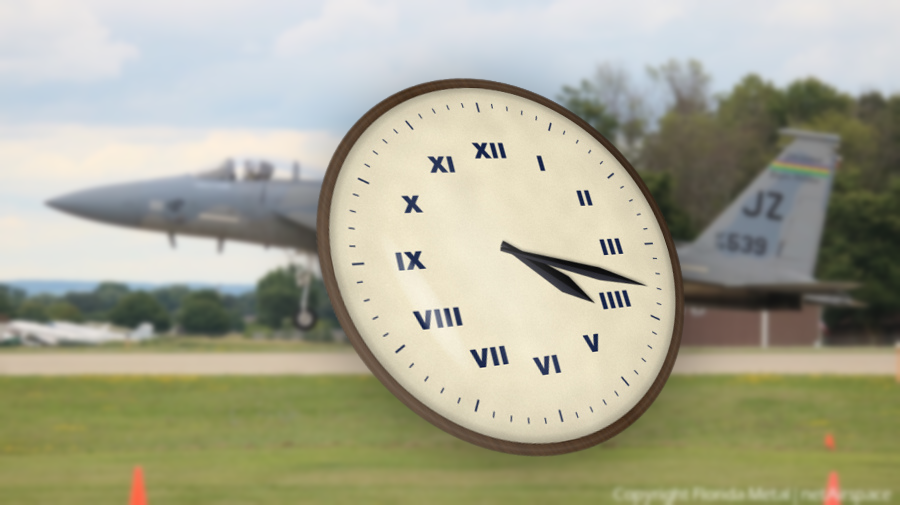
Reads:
h=4 m=18
